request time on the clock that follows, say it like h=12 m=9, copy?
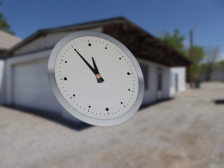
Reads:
h=11 m=55
